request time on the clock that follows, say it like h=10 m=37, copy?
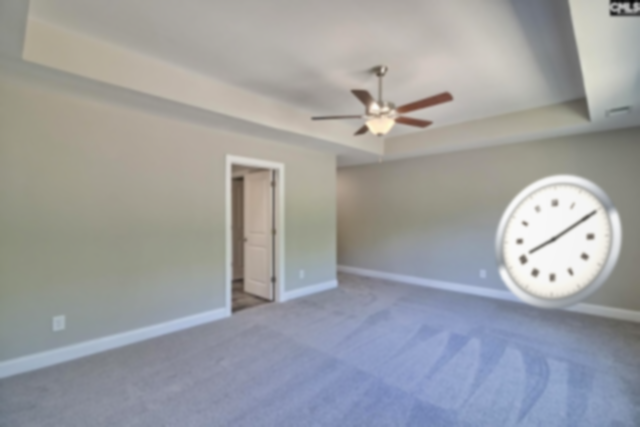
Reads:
h=8 m=10
